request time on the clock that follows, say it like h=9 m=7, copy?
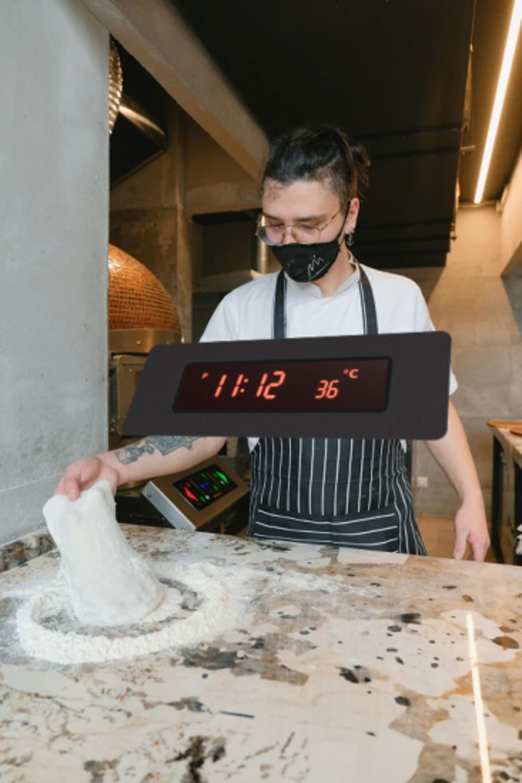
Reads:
h=11 m=12
